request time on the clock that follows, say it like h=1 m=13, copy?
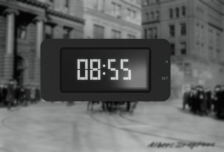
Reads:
h=8 m=55
